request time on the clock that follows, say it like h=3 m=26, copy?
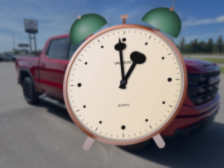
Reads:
h=12 m=59
